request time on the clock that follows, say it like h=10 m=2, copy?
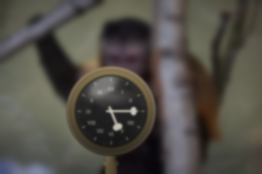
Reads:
h=5 m=15
